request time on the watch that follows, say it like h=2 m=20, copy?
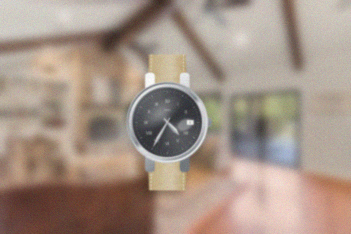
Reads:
h=4 m=35
